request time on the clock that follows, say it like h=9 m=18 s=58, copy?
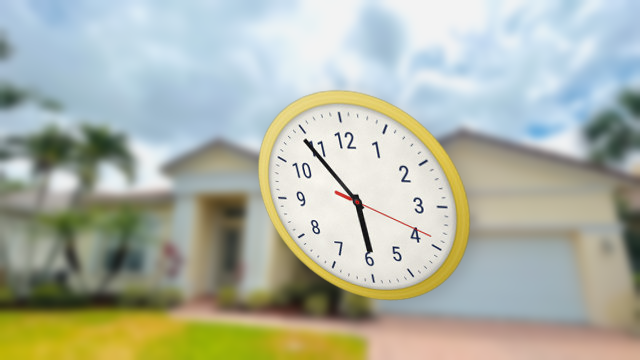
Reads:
h=5 m=54 s=19
